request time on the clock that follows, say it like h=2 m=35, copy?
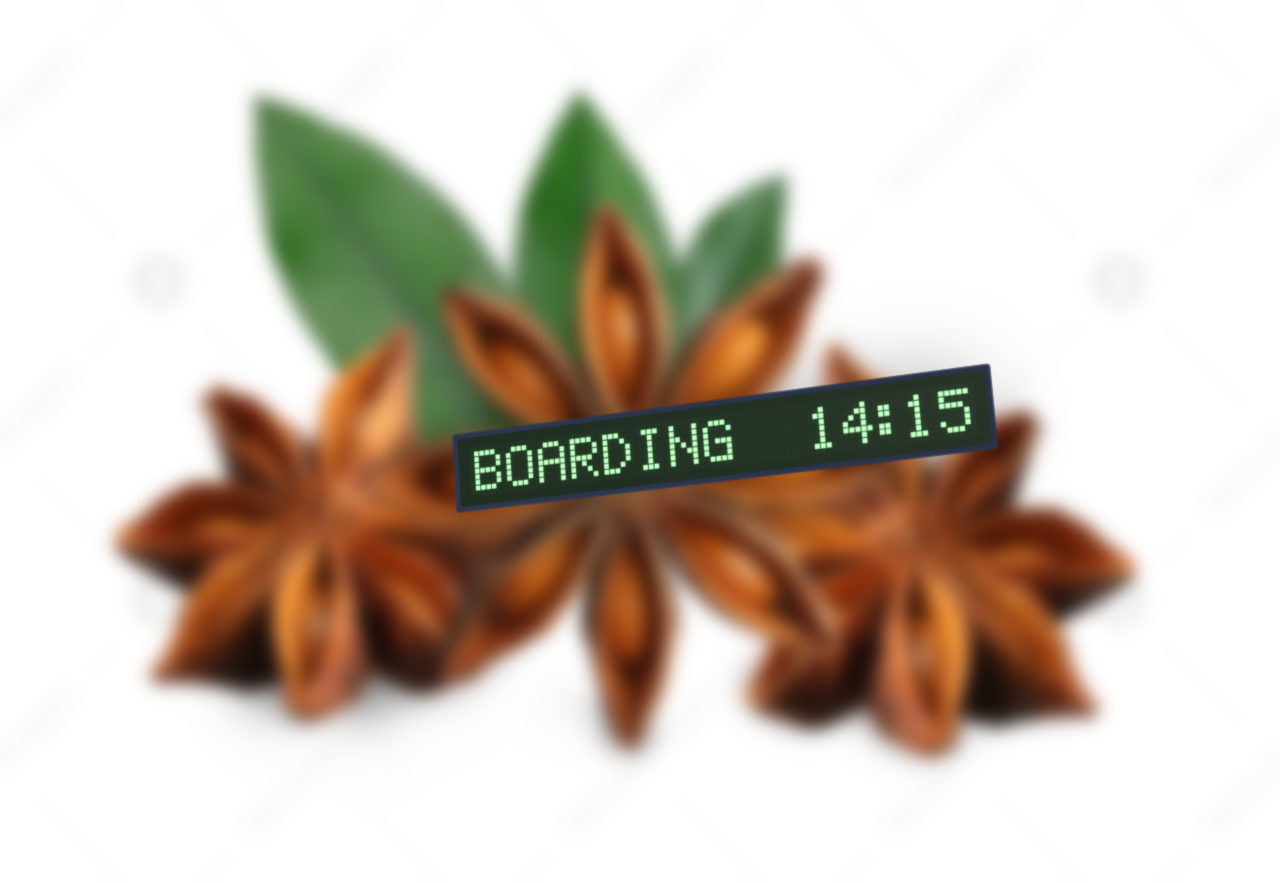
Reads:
h=14 m=15
